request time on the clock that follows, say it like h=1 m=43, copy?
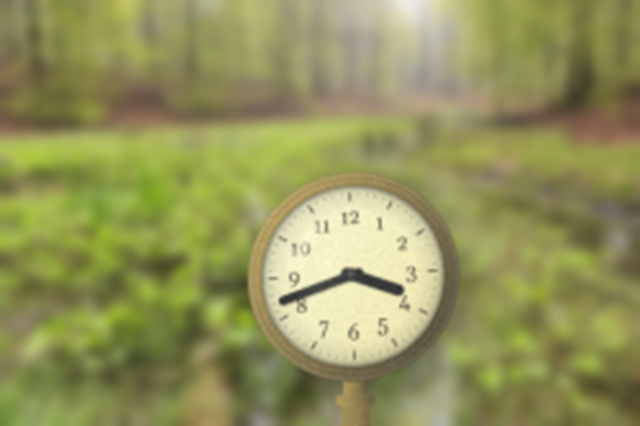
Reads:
h=3 m=42
